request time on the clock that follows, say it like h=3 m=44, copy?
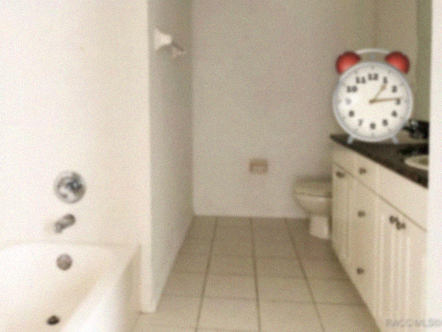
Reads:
h=1 m=14
